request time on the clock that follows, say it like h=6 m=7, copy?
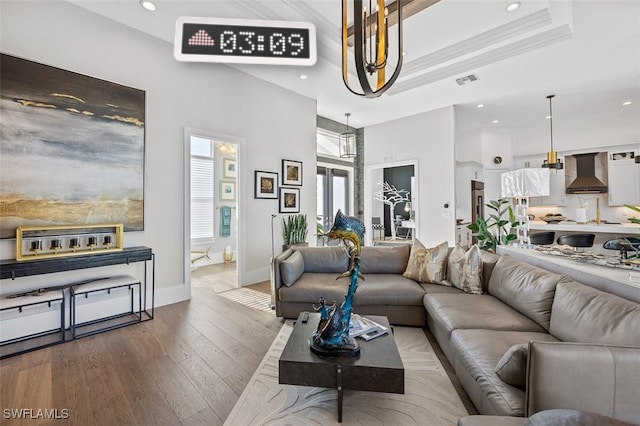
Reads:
h=3 m=9
